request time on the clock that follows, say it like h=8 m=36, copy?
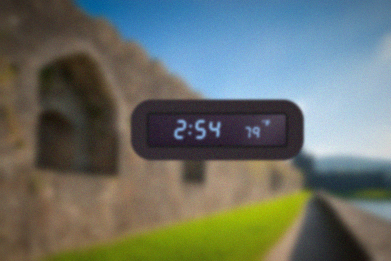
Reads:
h=2 m=54
